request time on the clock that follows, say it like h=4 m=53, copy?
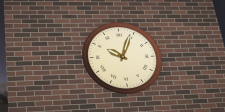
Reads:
h=10 m=4
